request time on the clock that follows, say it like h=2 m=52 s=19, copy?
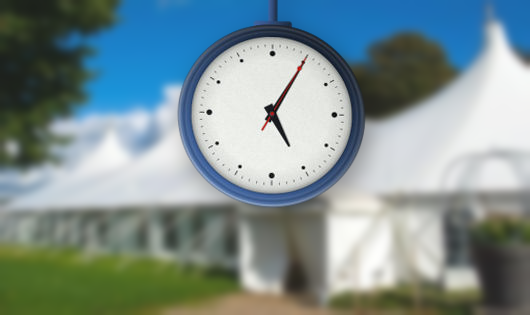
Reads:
h=5 m=5 s=5
